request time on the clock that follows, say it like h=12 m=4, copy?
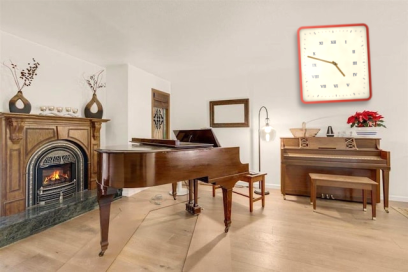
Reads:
h=4 m=48
